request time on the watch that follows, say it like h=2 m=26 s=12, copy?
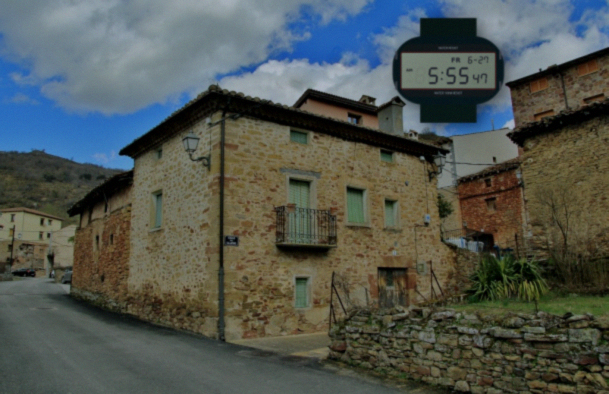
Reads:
h=5 m=55 s=47
